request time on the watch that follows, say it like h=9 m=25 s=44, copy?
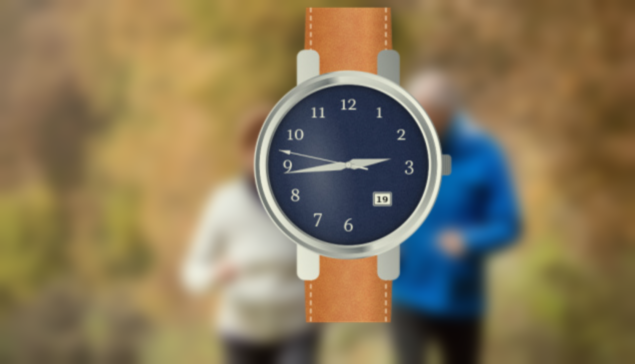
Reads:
h=2 m=43 s=47
